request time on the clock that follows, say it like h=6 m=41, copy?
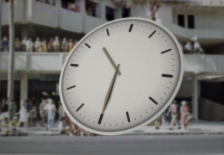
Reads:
h=10 m=30
